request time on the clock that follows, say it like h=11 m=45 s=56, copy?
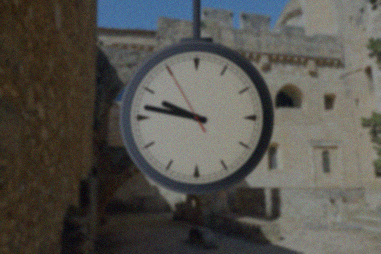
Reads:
h=9 m=46 s=55
